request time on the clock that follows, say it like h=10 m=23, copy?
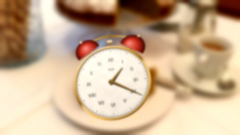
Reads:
h=1 m=20
